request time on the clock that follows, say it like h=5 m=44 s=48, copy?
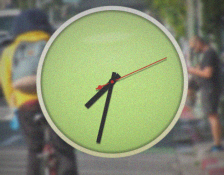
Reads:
h=7 m=32 s=11
